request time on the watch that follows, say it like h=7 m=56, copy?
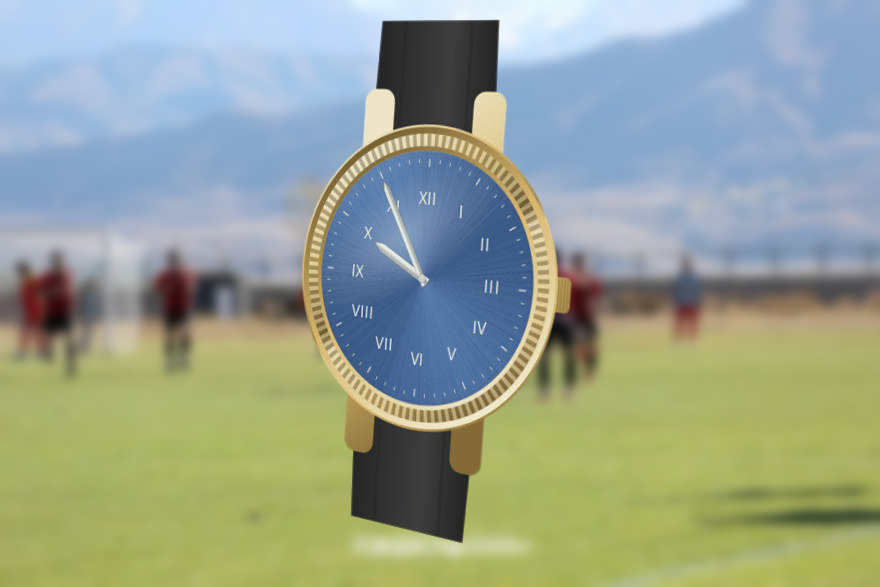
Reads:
h=9 m=55
